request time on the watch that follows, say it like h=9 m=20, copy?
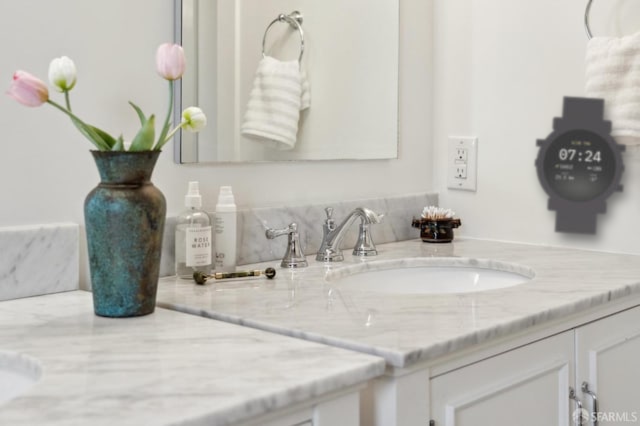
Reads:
h=7 m=24
